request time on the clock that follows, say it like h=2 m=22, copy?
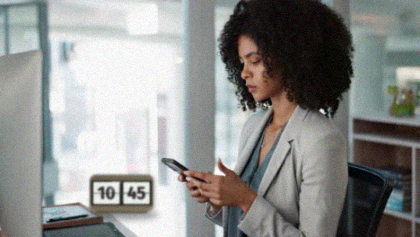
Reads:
h=10 m=45
